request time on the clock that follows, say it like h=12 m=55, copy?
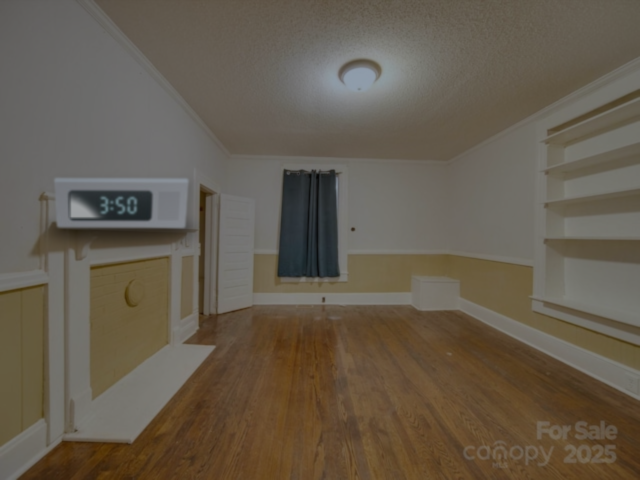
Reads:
h=3 m=50
